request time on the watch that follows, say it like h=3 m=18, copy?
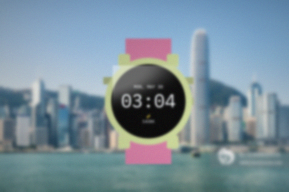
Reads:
h=3 m=4
